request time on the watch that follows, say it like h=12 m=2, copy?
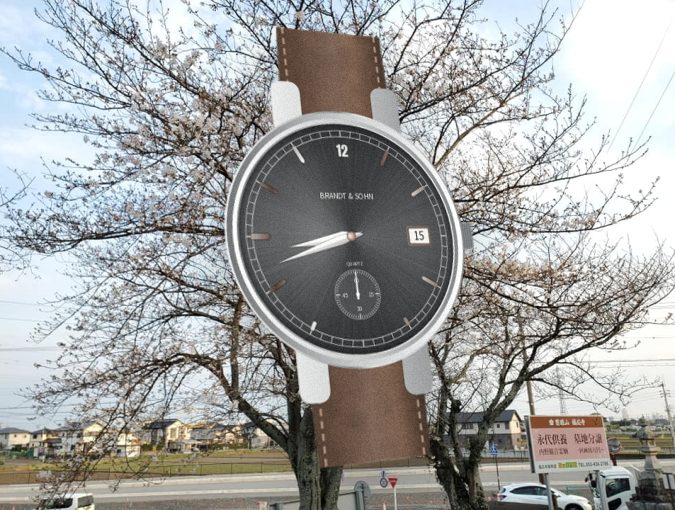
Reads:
h=8 m=42
